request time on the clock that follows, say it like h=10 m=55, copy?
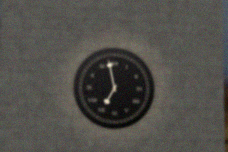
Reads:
h=6 m=58
